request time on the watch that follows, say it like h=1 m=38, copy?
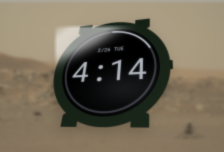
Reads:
h=4 m=14
